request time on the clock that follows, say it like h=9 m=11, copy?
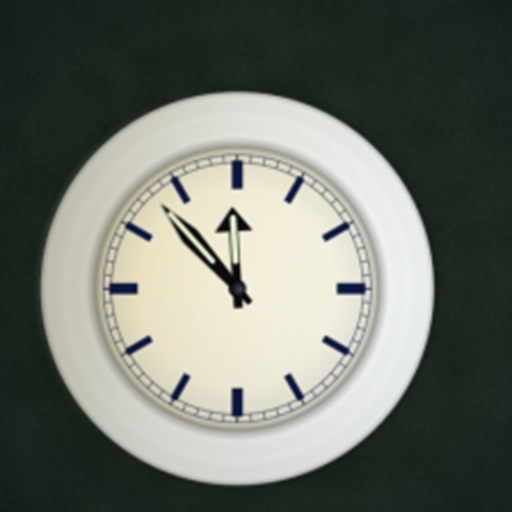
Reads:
h=11 m=53
